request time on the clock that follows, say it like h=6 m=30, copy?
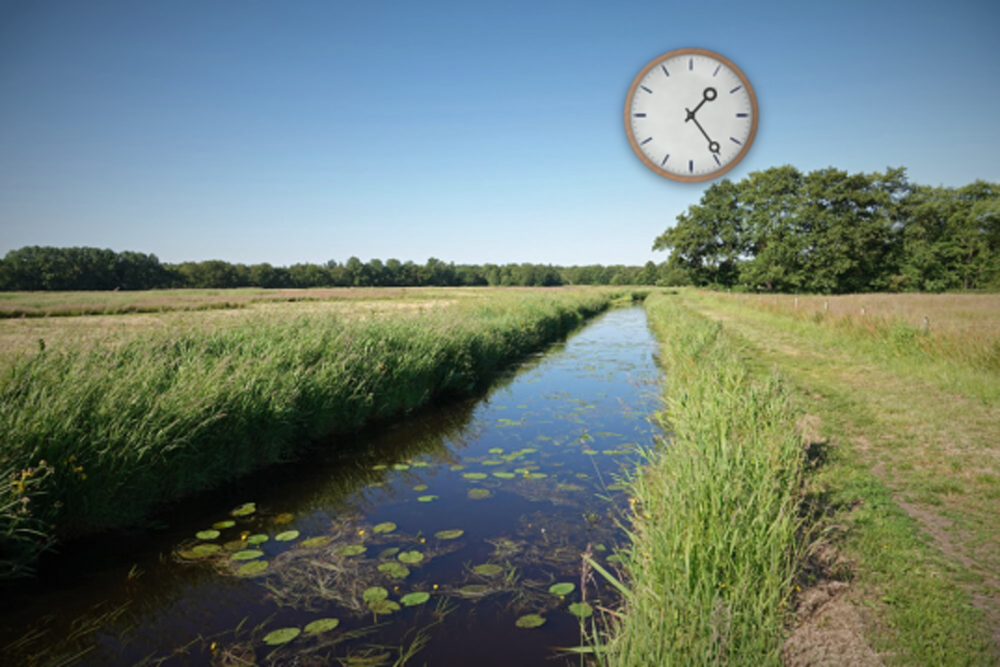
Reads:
h=1 m=24
